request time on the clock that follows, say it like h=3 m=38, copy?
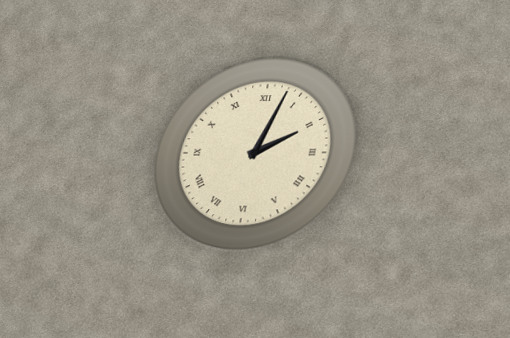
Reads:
h=2 m=3
